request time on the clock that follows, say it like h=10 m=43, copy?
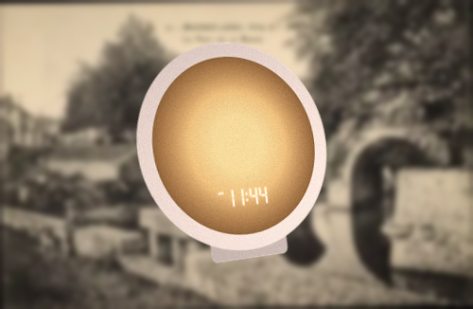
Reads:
h=11 m=44
